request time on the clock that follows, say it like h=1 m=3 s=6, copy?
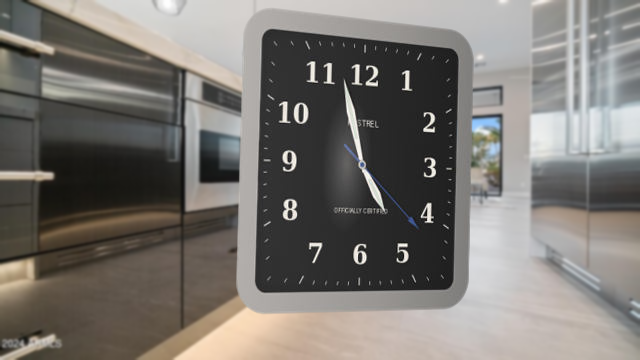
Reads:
h=4 m=57 s=22
